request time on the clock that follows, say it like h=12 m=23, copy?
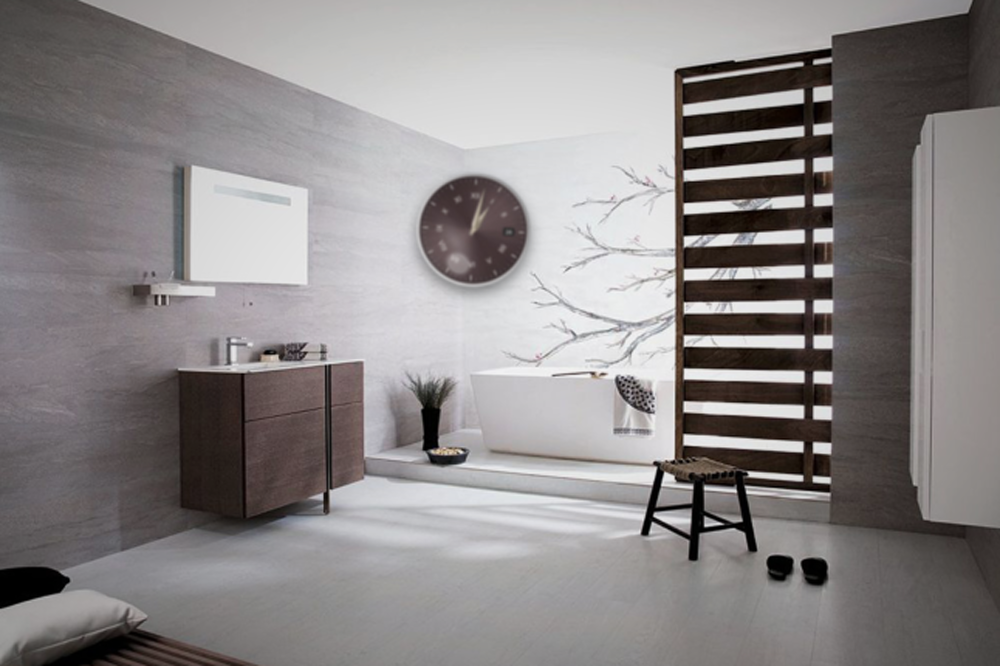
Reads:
h=1 m=2
